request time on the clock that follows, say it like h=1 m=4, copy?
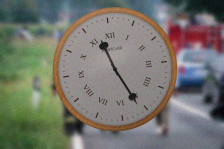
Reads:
h=11 m=26
